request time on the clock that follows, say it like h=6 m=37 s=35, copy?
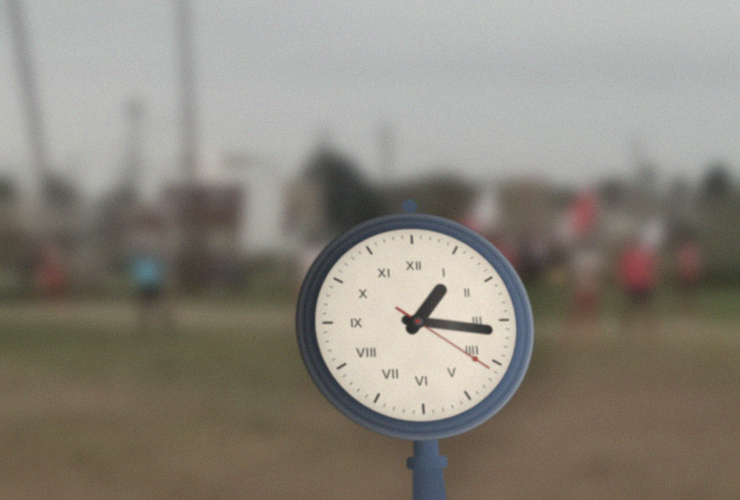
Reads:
h=1 m=16 s=21
